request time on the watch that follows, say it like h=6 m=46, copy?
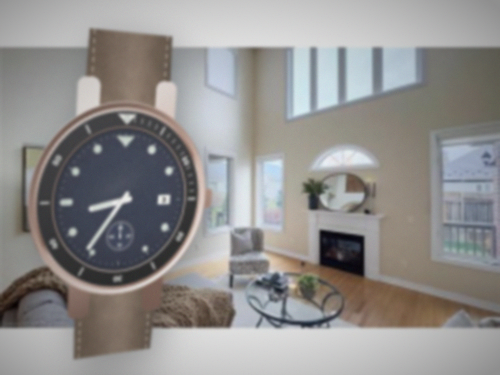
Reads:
h=8 m=36
